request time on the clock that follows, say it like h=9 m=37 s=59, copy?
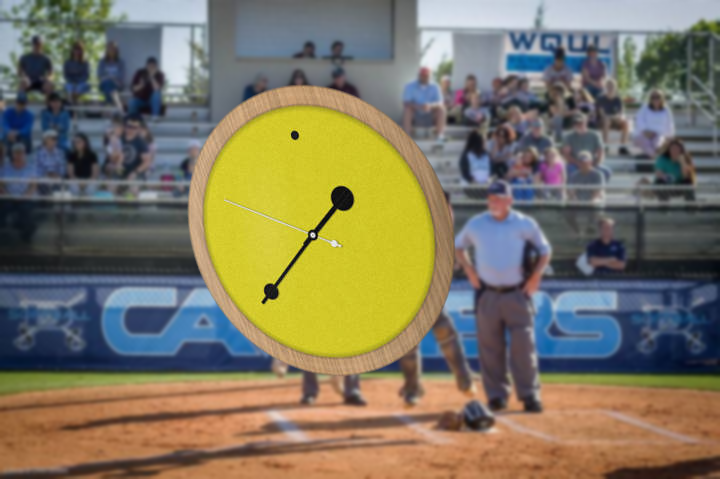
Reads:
h=1 m=37 s=49
